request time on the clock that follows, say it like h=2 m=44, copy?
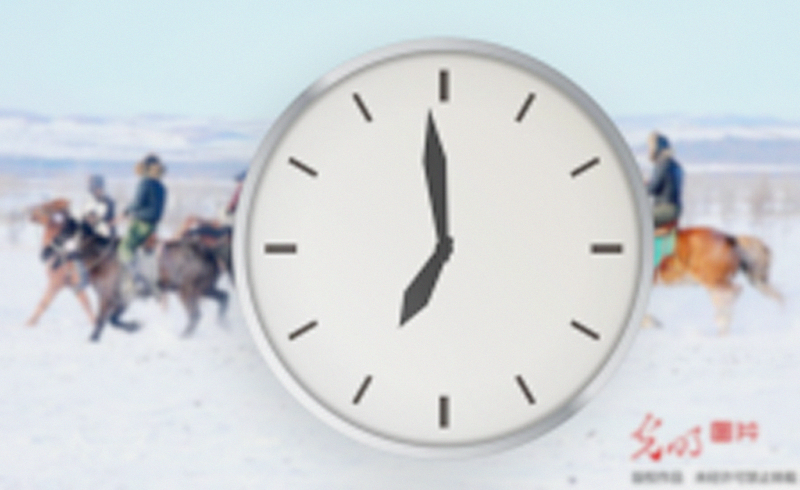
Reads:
h=6 m=59
